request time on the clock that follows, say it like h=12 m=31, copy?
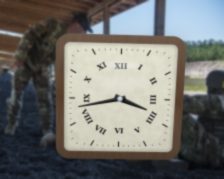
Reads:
h=3 m=43
